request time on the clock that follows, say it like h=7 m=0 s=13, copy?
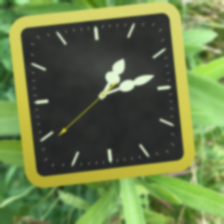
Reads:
h=1 m=12 s=39
